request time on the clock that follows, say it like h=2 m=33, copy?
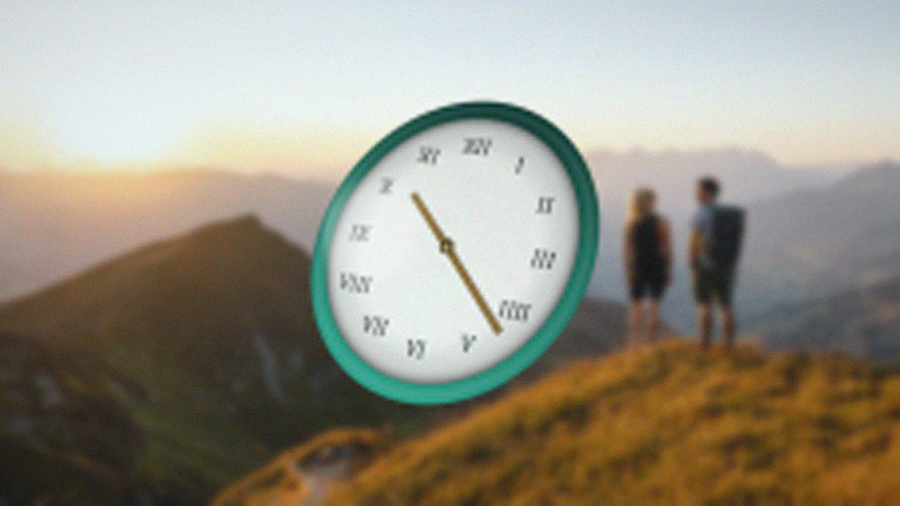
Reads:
h=10 m=22
